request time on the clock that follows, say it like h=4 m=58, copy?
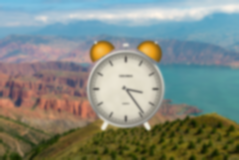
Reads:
h=3 m=24
